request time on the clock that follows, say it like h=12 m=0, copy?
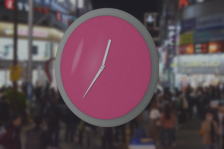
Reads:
h=12 m=36
